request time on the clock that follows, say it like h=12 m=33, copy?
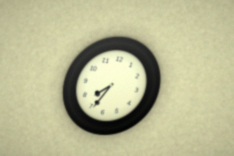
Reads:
h=7 m=34
